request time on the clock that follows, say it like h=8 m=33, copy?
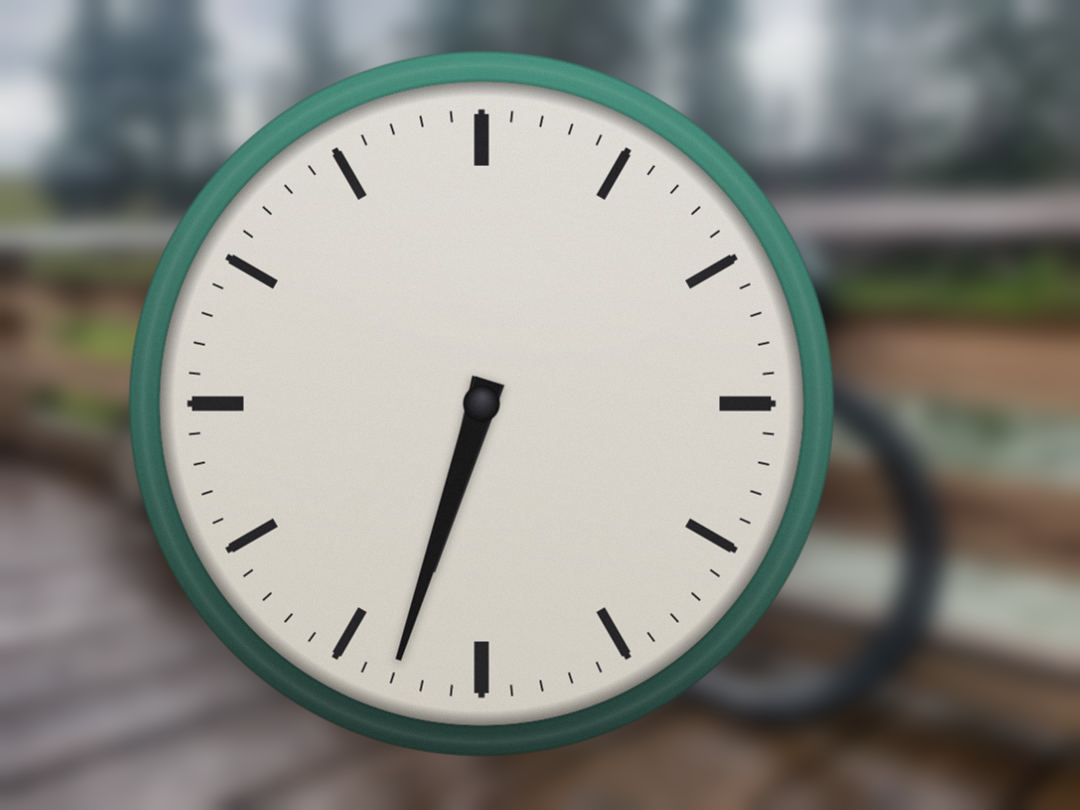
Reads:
h=6 m=33
